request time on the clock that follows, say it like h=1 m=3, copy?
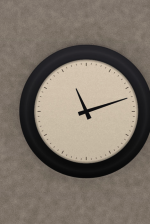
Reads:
h=11 m=12
